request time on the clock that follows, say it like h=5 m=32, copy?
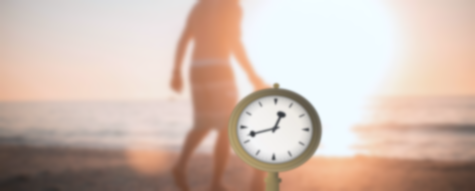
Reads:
h=12 m=42
